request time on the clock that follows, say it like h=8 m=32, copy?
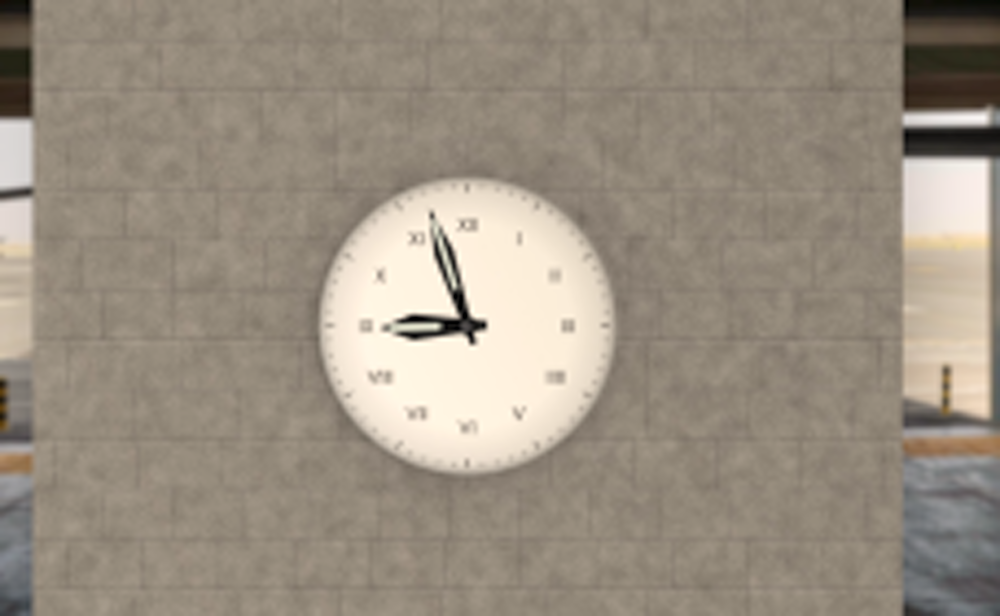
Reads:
h=8 m=57
